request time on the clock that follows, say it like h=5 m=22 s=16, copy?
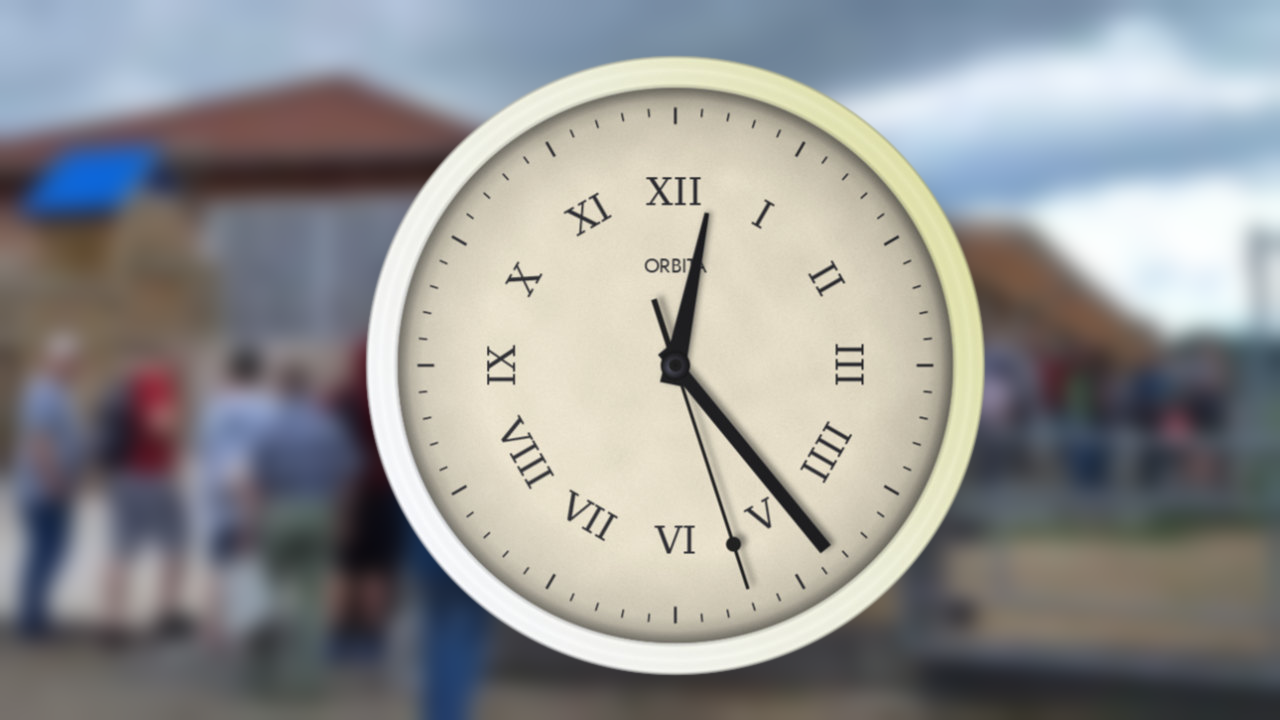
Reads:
h=12 m=23 s=27
